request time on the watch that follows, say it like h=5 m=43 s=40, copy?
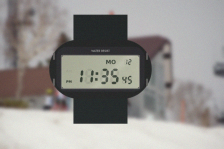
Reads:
h=11 m=35 s=45
